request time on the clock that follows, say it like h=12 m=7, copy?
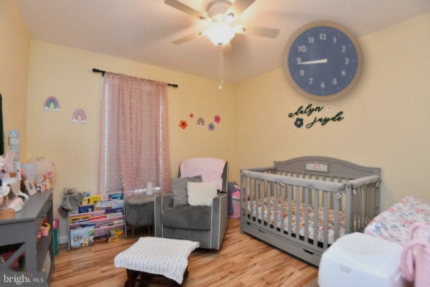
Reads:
h=8 m=44
